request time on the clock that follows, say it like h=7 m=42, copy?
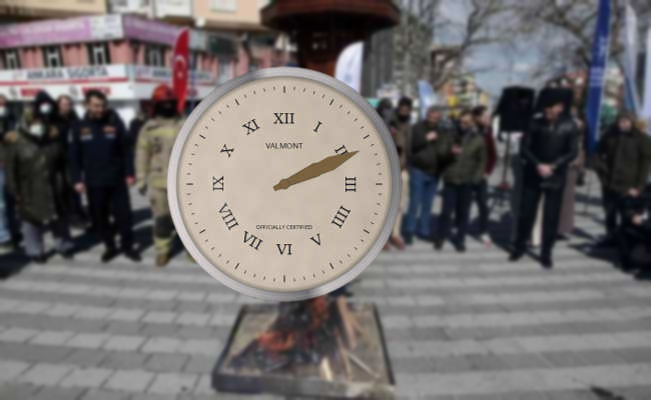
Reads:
h=2 m=11
